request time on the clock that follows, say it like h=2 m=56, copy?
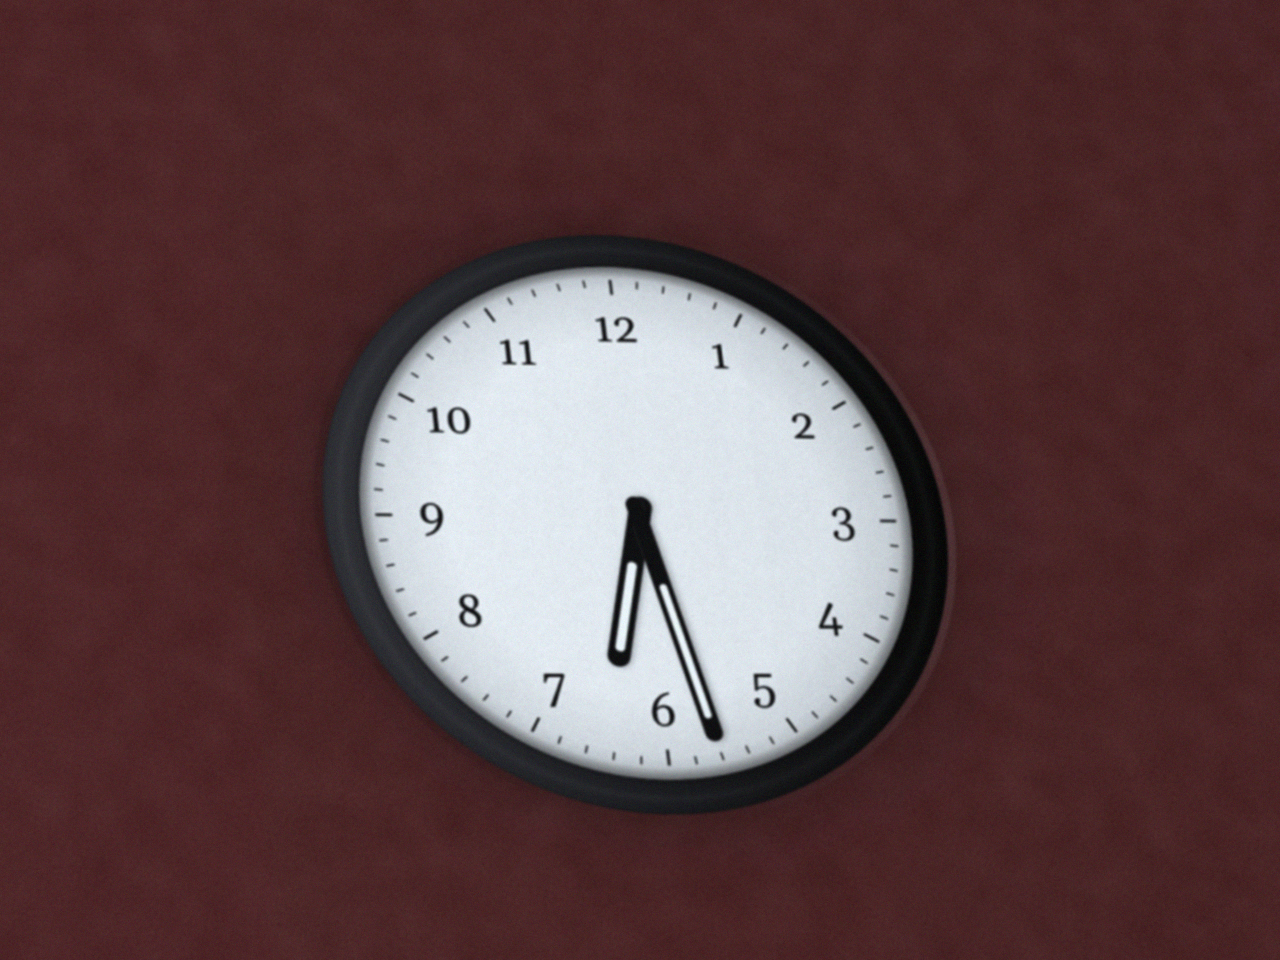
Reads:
h=6 m=28
